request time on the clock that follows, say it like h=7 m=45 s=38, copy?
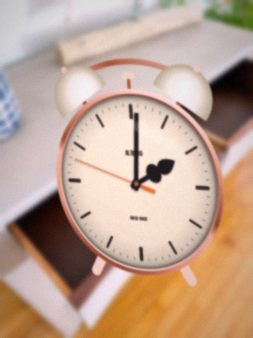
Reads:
h=2 m=0 s=48
